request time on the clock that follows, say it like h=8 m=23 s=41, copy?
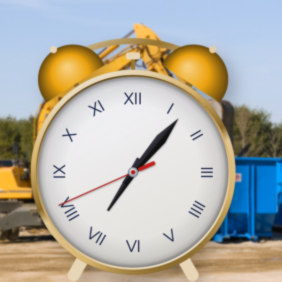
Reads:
h=7 m=6 s=41
